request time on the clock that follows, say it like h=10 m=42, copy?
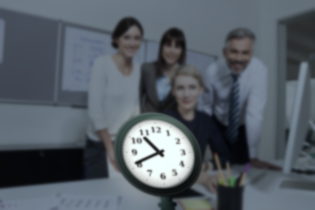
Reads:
h=10 m=41
